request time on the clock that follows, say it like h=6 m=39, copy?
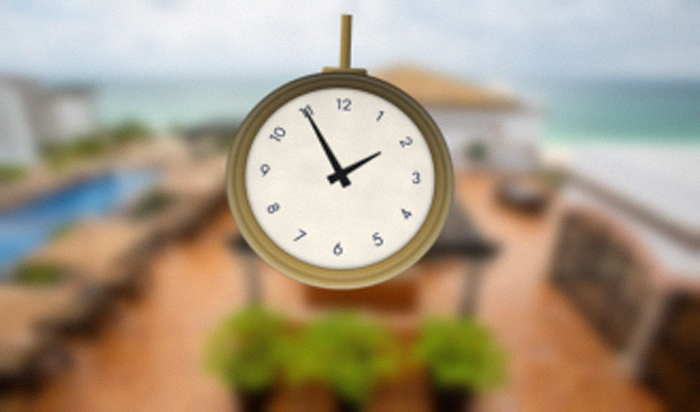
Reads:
h=1 m=55
